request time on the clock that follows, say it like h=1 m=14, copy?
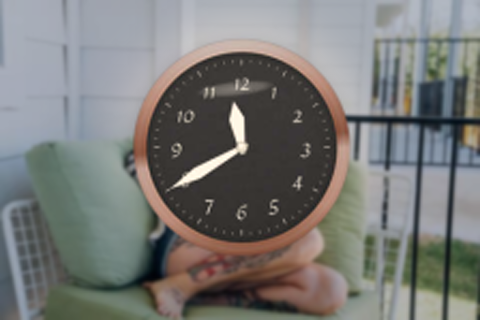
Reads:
h=11 m=40
